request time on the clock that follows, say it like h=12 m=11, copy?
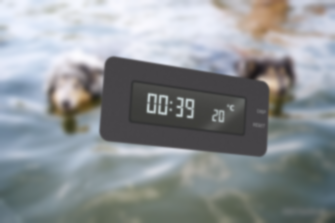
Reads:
h=0 m=39
